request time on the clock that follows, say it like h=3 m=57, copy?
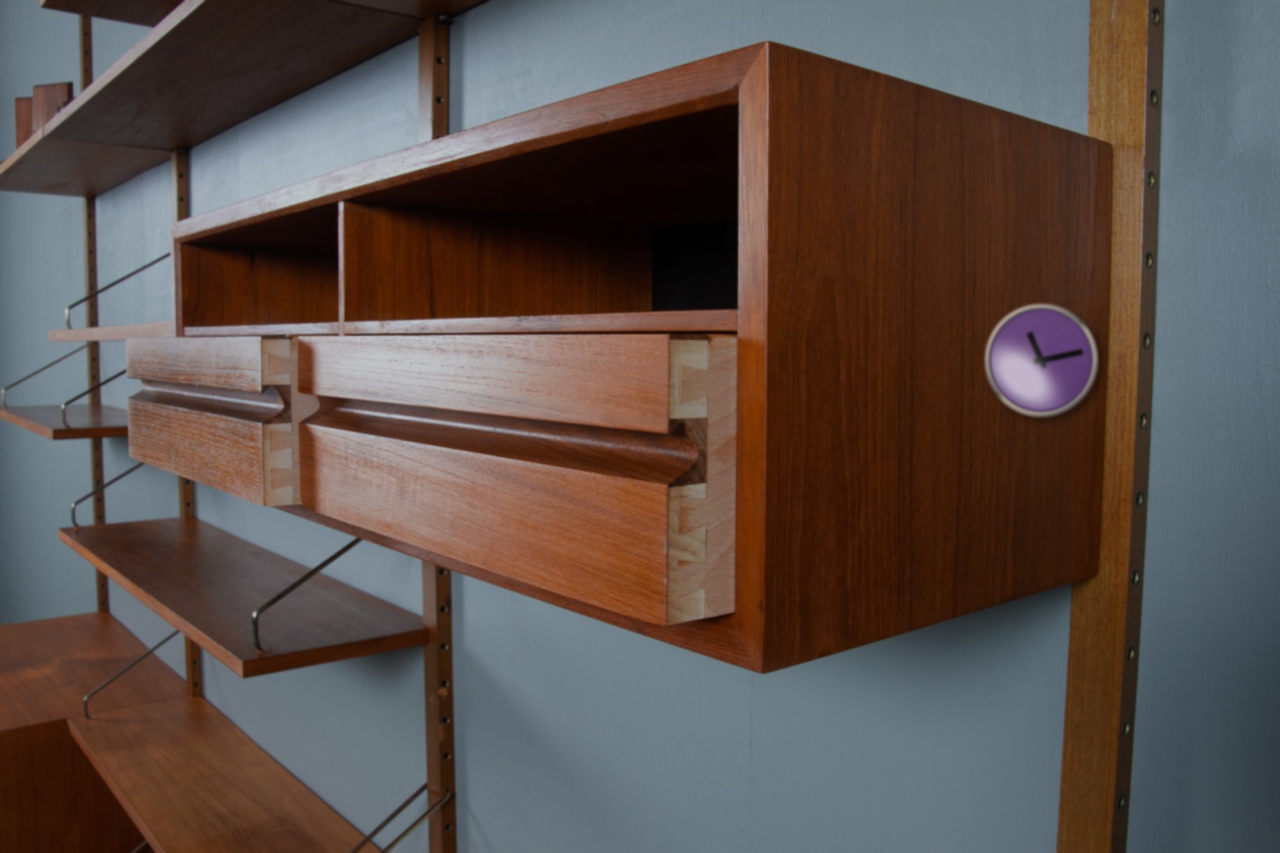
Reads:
h=11 m=13
